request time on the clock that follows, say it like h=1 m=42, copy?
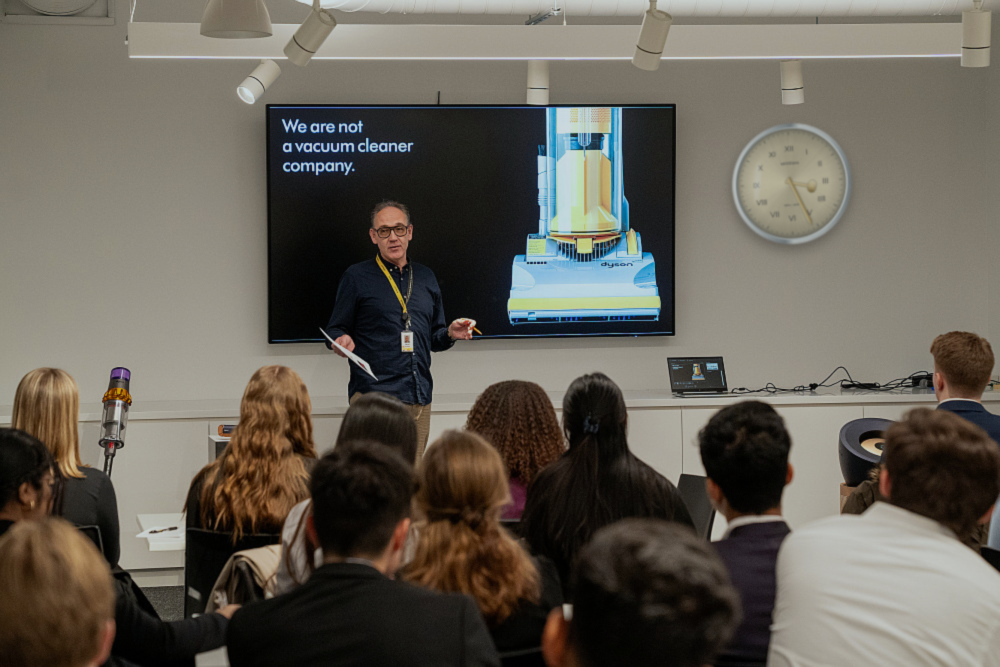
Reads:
h=3 m=26
